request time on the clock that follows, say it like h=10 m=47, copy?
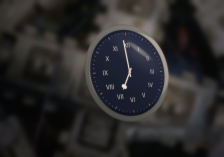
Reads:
h=6 m=59
